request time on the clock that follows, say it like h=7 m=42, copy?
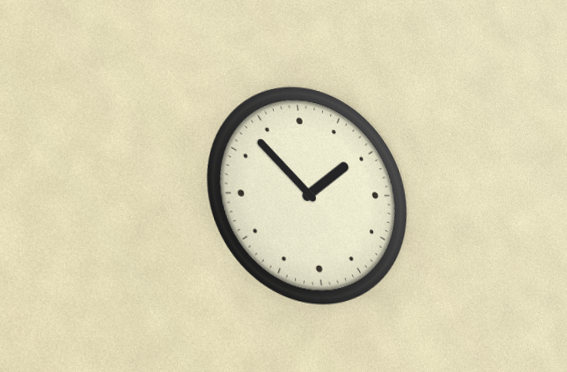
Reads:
h=1 m=53
